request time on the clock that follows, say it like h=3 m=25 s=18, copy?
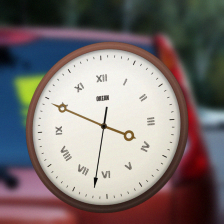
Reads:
h=3 m=49 s=32
